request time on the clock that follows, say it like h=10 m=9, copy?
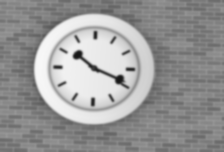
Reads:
h=10 m=19
